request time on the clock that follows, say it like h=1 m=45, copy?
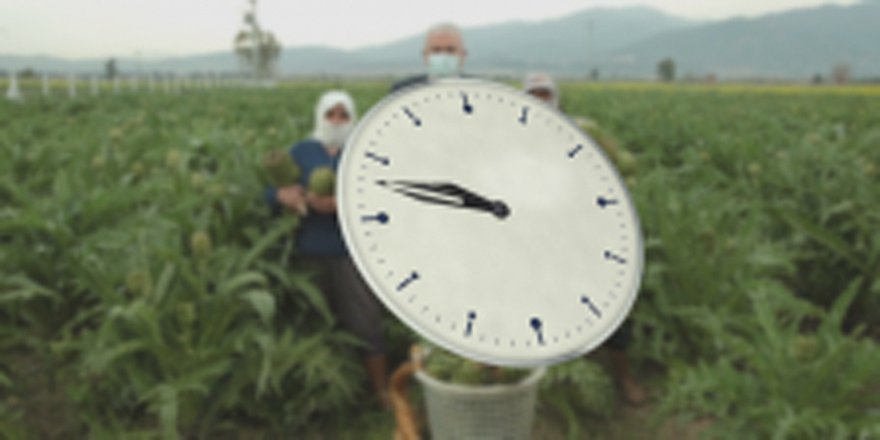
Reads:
h=9 m=48
